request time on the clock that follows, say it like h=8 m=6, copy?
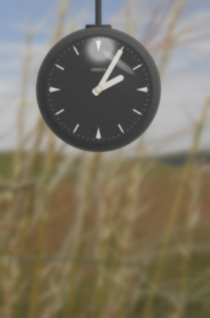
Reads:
h=2 m=5
